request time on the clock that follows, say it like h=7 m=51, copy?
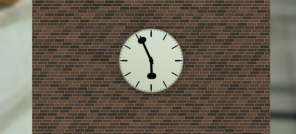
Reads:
h=5 m=56
